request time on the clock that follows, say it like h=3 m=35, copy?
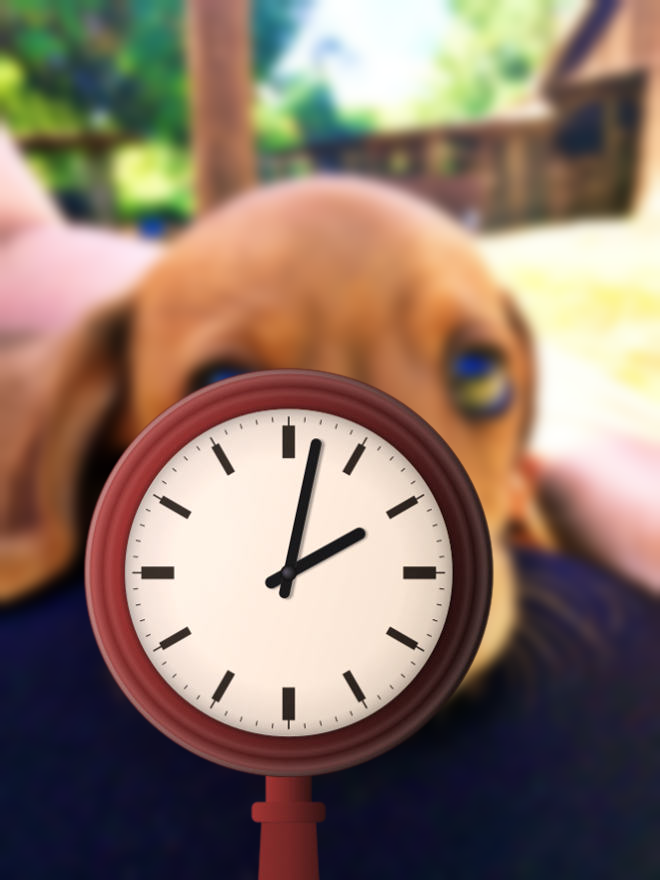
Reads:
h=2 m=2
